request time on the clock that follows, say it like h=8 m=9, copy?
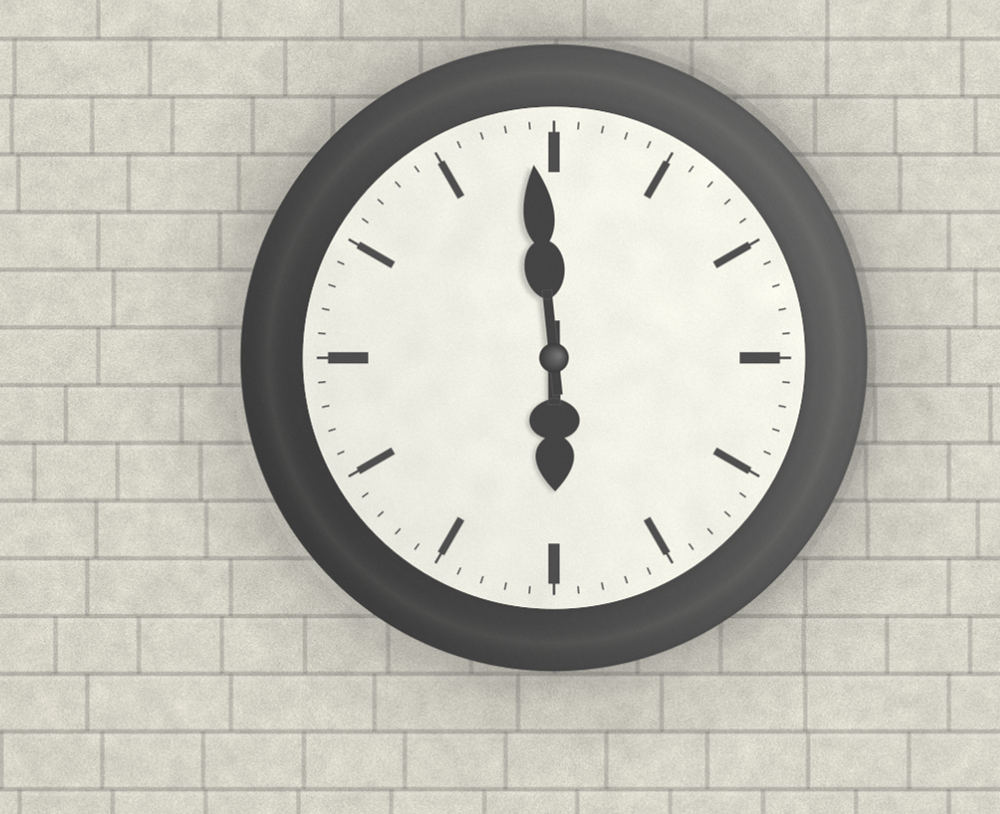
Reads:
h=5 m=59
